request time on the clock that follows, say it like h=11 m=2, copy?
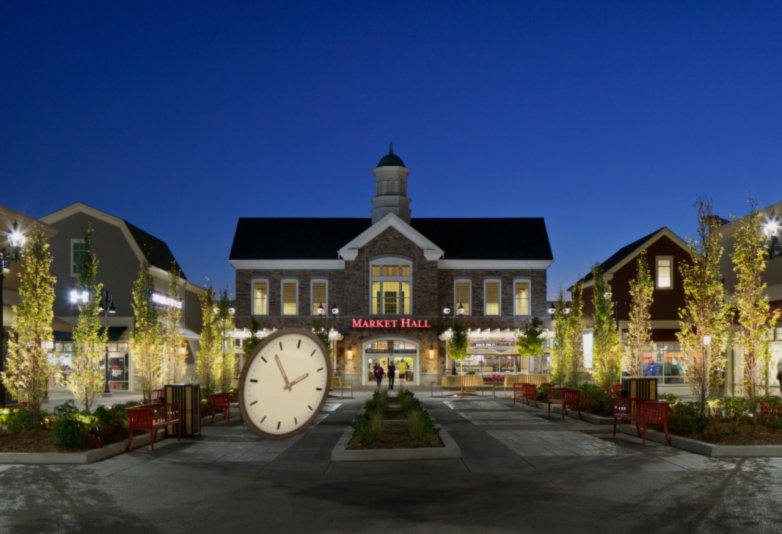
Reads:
h=1 m=53
